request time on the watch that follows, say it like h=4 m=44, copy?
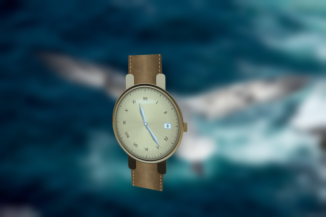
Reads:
h=11 m=24
